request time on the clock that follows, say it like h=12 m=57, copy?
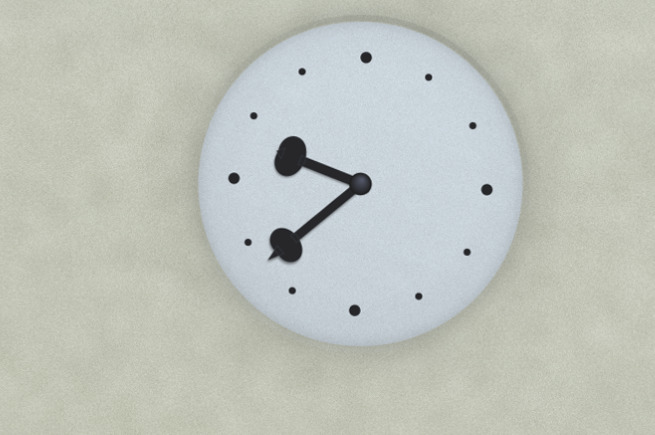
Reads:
h=9 m=38
